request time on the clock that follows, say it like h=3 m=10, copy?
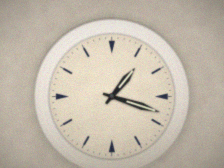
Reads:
h=1 m=18
